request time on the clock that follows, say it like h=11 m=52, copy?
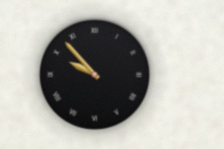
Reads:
h=9 m=53
